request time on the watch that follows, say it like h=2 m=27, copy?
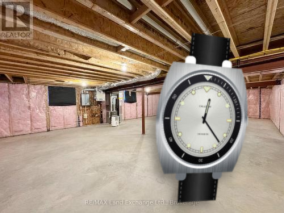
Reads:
h=12 m=23
